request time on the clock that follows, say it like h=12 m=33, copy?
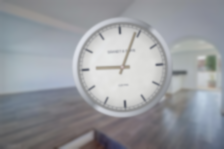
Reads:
h=9 m=4
